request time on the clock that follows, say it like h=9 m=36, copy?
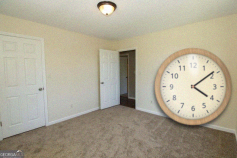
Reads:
h=4 m=9
